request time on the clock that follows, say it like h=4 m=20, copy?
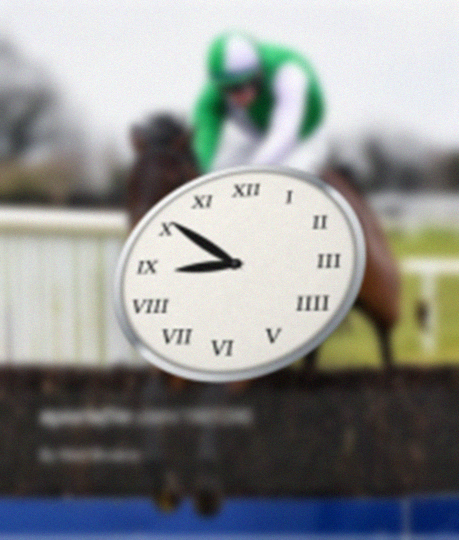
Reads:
h=8 m=51
